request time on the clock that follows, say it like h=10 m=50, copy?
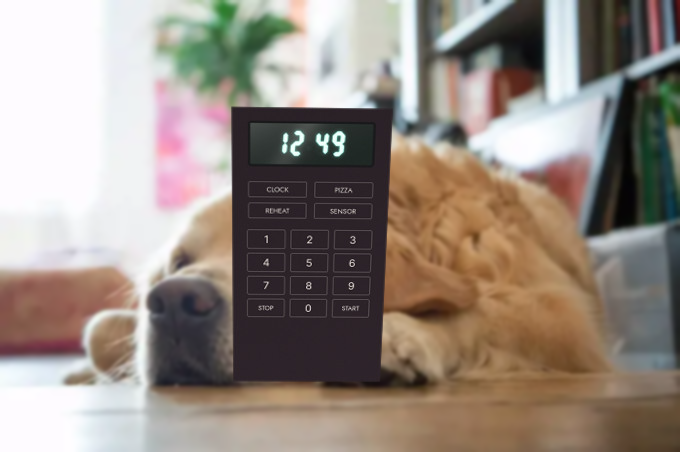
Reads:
h=12 m=49
